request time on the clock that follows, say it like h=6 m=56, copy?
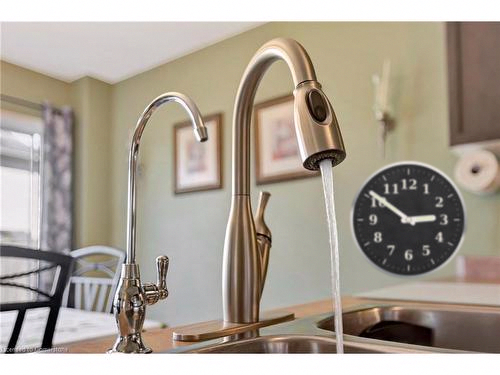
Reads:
h=2 m=51
